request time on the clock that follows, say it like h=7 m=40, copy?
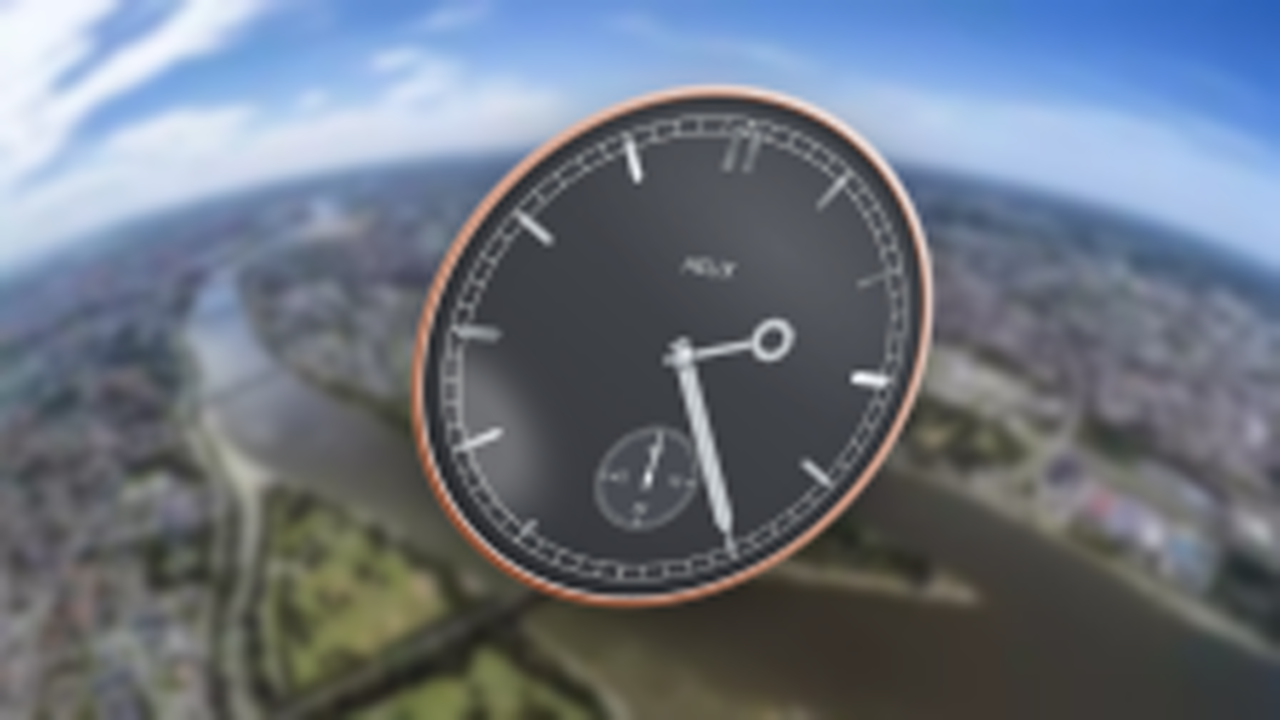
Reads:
h=2 m=25
